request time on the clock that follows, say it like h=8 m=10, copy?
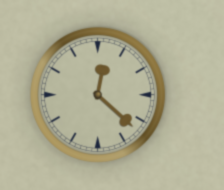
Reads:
h=12 m=22
